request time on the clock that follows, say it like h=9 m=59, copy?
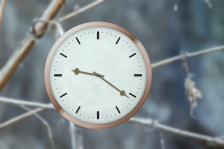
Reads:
h=9 m=21
